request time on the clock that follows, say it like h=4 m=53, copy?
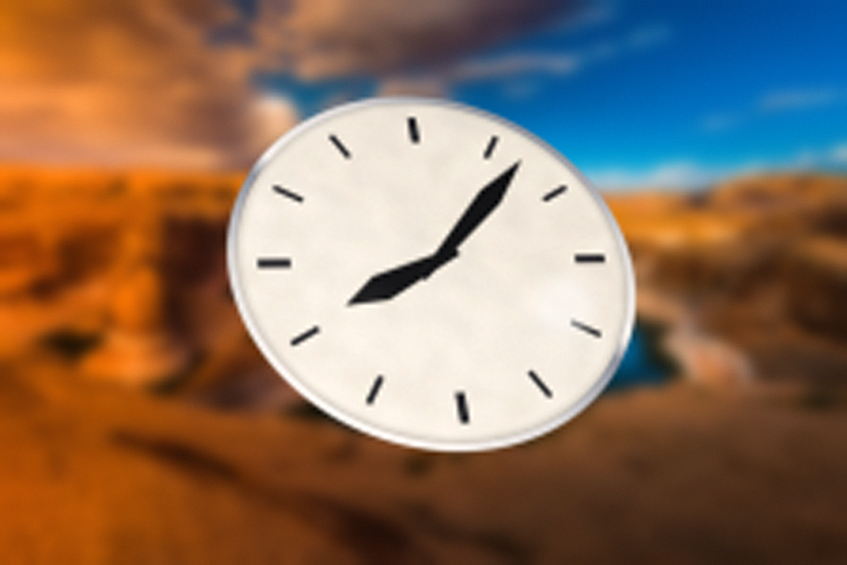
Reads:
h=8 m=7
